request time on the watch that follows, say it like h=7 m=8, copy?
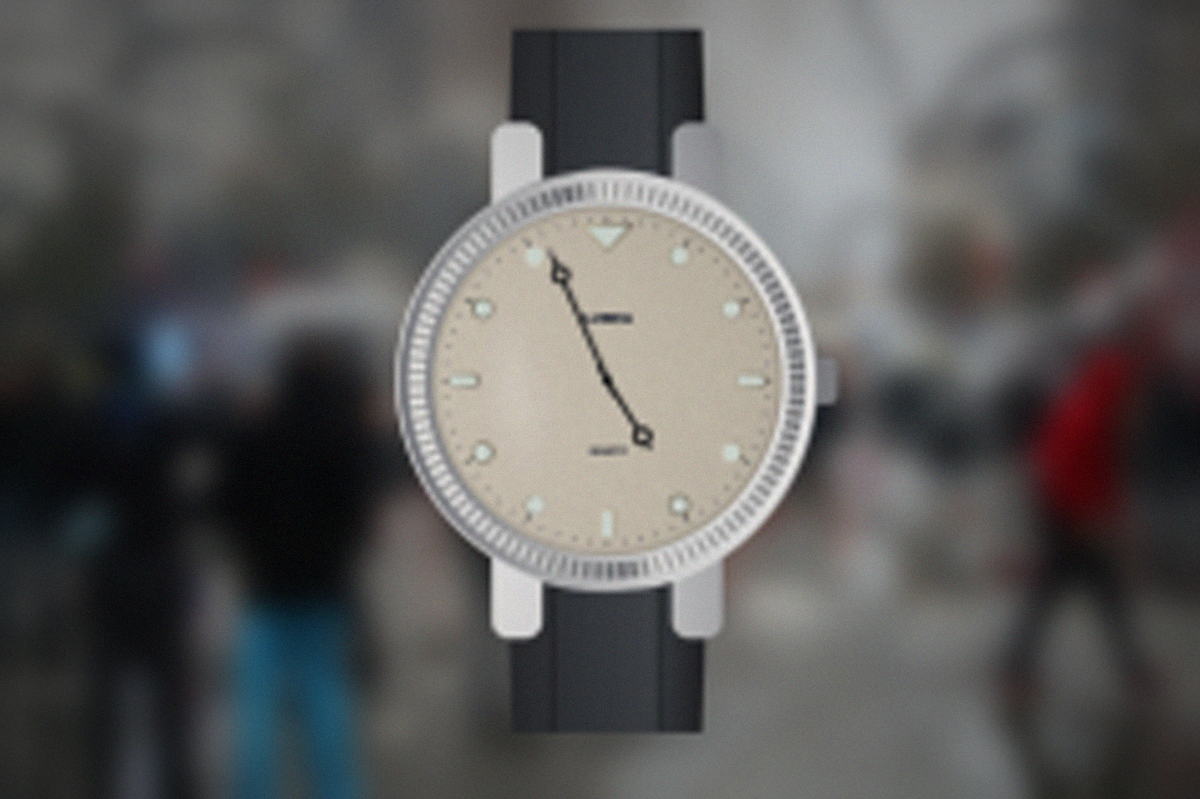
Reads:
h=4 m=56
